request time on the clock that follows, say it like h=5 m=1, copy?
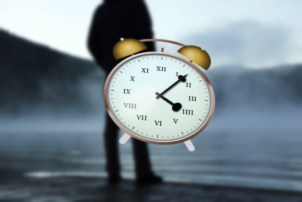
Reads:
h=4 m=7
